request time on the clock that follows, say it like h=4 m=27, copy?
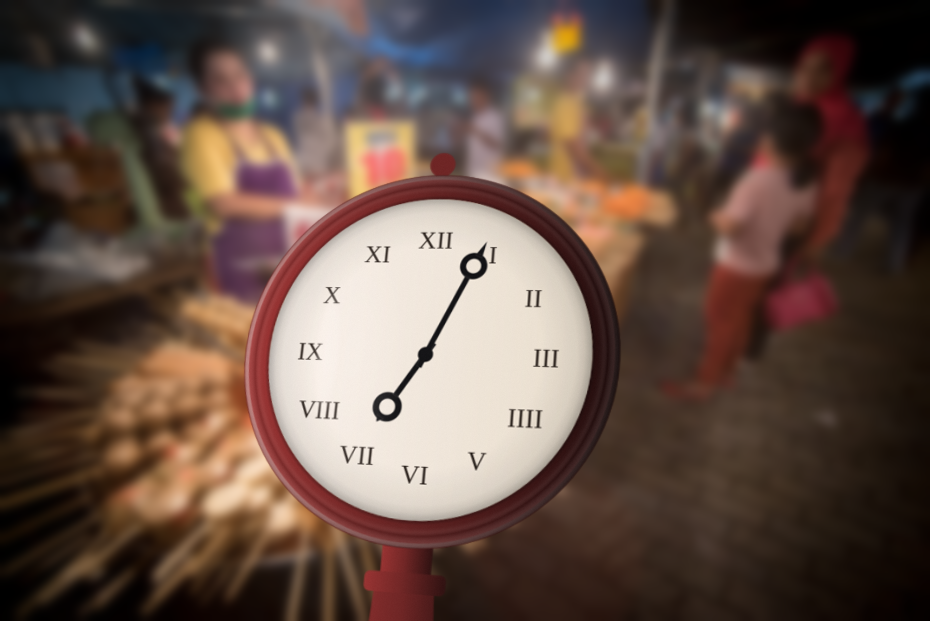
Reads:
h=7 m=4
